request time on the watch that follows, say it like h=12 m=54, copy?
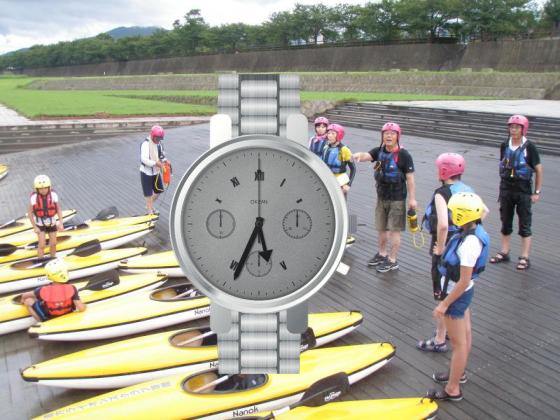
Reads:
h=5 m=34
